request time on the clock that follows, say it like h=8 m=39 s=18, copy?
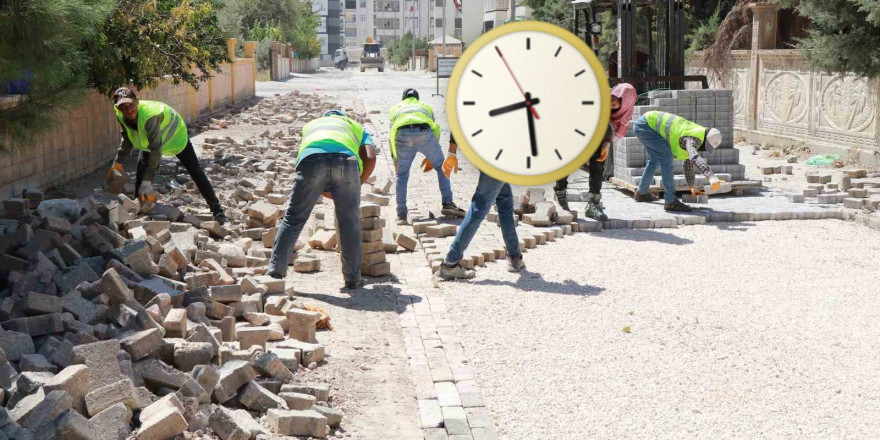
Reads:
h=8 m=28 s=55
